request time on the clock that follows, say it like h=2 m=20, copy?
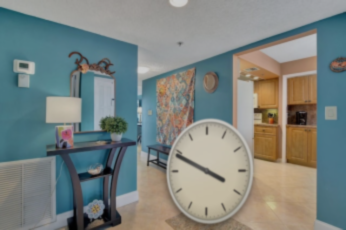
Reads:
h=3 m=49
